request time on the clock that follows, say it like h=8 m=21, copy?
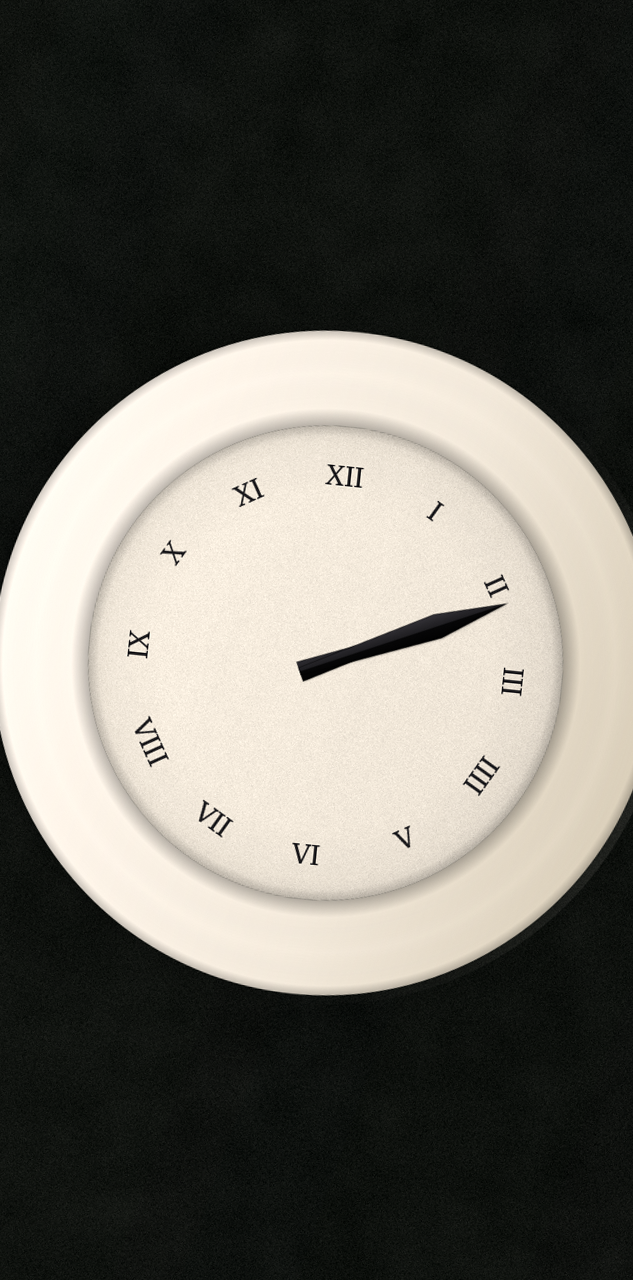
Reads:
h=2 m=11
